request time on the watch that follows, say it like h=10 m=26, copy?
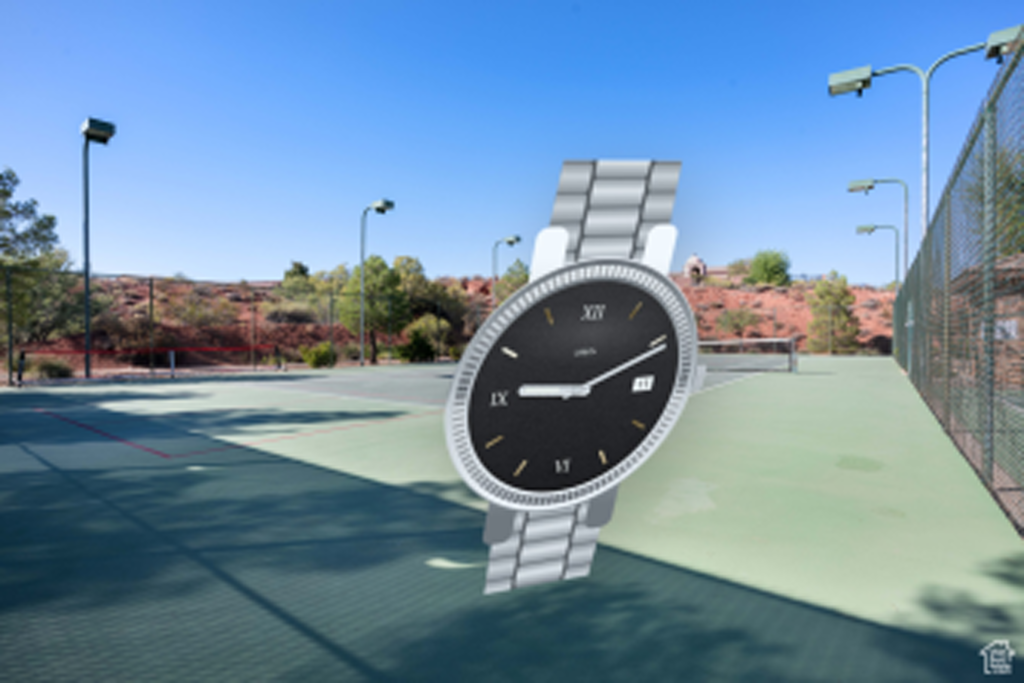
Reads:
h=9 m=11
